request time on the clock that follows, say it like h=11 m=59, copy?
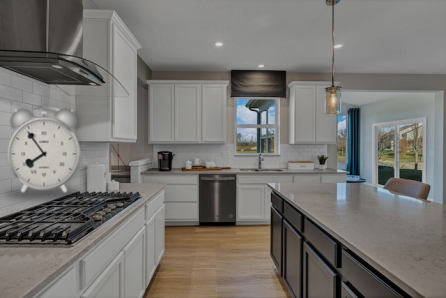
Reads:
h=7 m=54
